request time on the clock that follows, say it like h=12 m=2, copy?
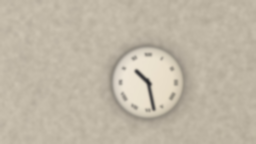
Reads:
h=10 m=28
